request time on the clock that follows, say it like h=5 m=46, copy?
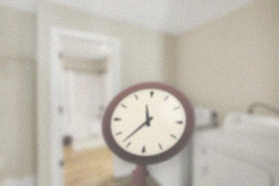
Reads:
h=11 m=37
